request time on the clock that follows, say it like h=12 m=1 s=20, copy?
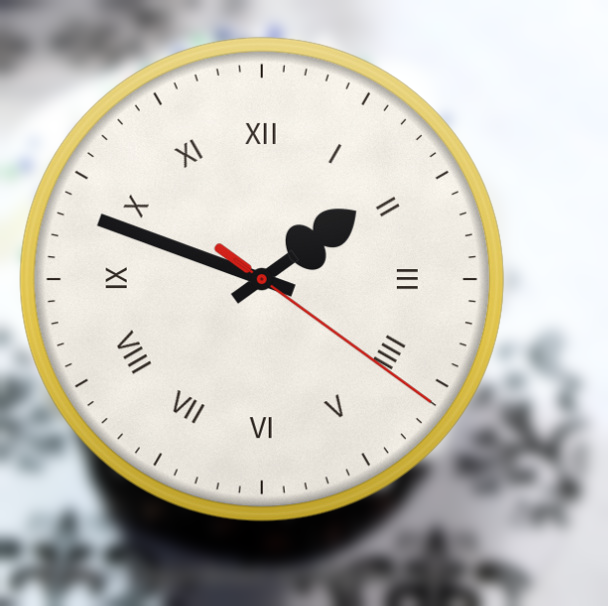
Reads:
h=1 m=48 s=21
